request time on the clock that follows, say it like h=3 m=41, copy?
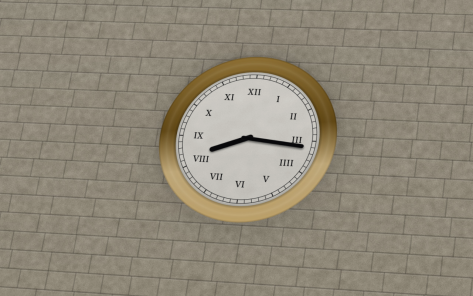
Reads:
h=8 m=16
